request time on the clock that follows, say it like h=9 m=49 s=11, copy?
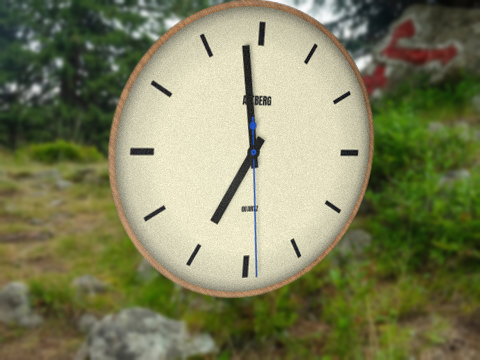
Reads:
h=6 m=58 s=29
